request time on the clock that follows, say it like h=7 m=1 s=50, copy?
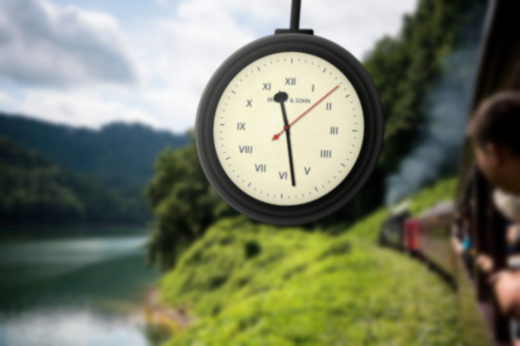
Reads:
h=11 m=28 s=8
